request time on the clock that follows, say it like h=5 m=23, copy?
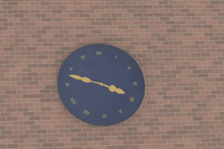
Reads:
h=3 m=48
